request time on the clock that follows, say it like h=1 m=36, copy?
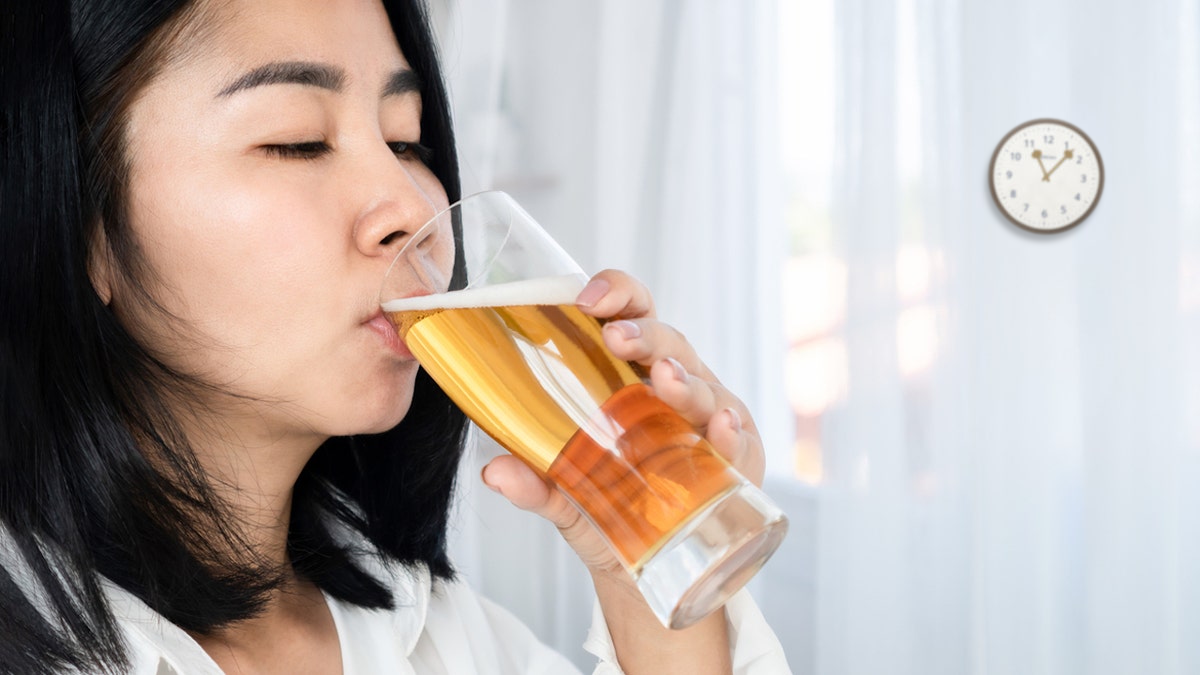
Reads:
h=11 m=7
